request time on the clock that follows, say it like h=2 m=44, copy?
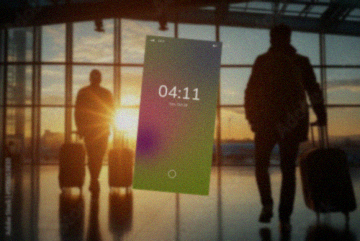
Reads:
h=4 m=11
